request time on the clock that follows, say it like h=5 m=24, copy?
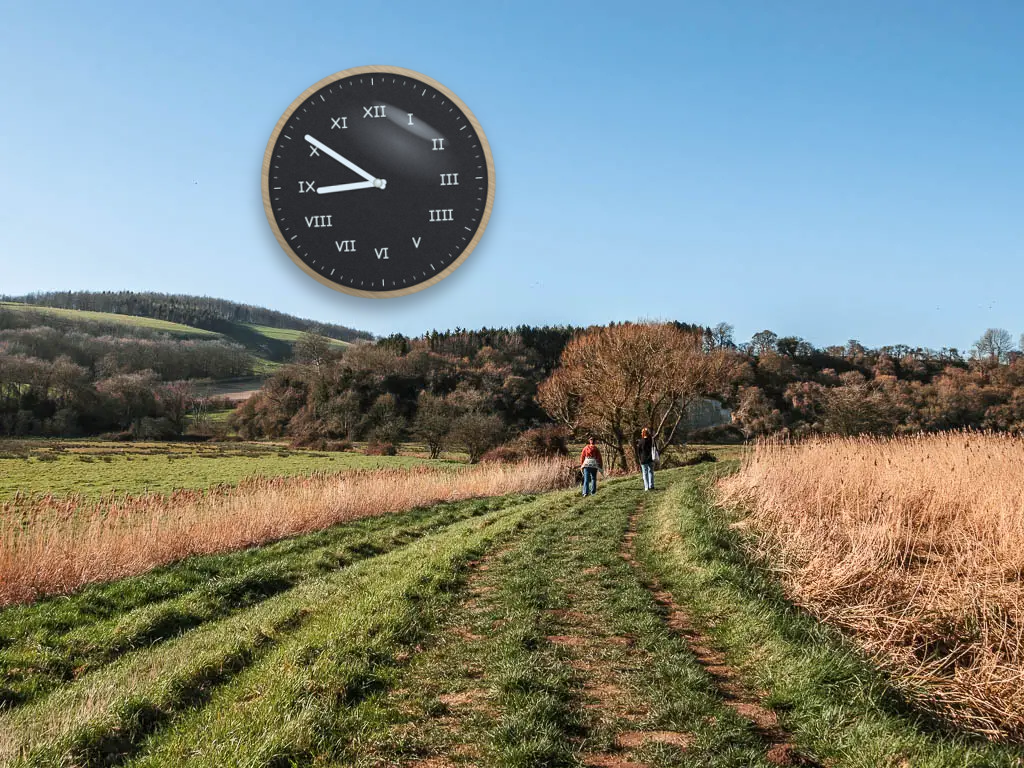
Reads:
h=8 m=51
